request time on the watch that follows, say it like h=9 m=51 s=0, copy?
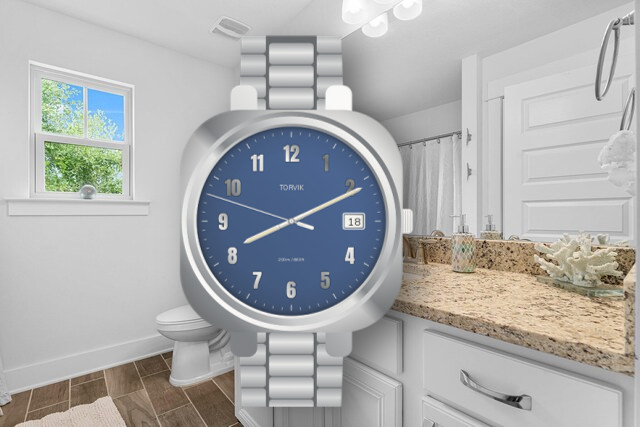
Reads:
h=8 m=10 s=48
